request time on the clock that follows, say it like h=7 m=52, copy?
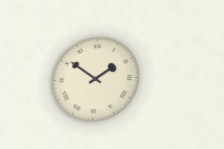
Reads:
h=1 m=51
